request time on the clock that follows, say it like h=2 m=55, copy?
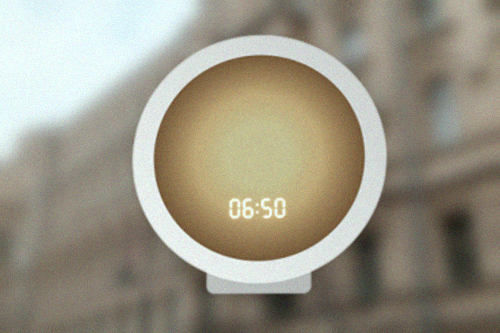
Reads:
h=6 m=50
